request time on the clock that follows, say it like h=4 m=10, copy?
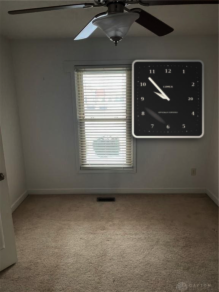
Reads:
h=9 m=53
